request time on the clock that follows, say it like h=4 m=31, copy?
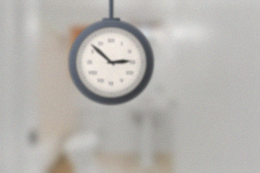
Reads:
h=2 m=52
